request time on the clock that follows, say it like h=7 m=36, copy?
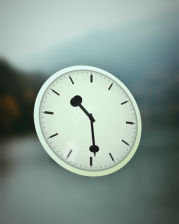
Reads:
h=10 m=29
